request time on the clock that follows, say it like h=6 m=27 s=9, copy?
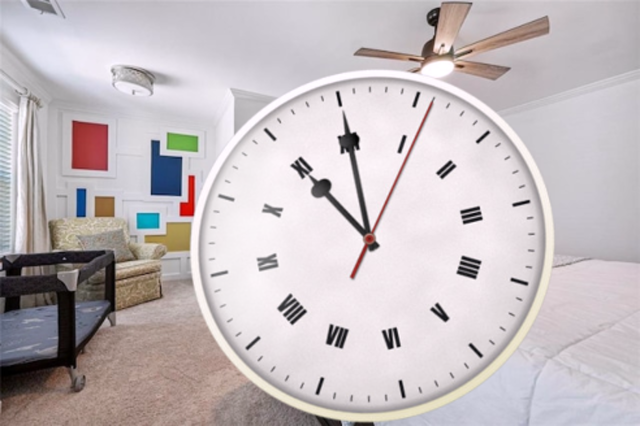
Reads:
h=11 m=0 s=6
